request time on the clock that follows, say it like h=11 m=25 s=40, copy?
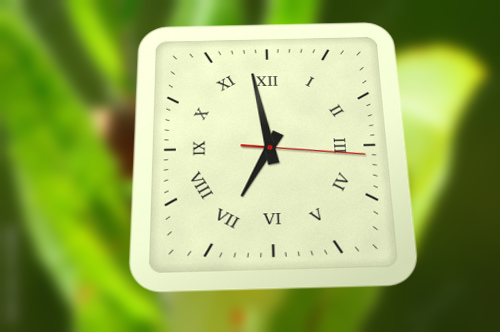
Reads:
h=6 m=58 s=16
